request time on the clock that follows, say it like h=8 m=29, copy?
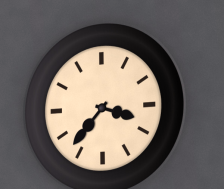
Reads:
h=3 m=37
